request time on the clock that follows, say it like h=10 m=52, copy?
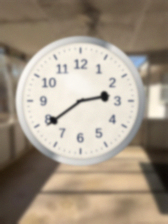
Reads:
h=2 m=39
